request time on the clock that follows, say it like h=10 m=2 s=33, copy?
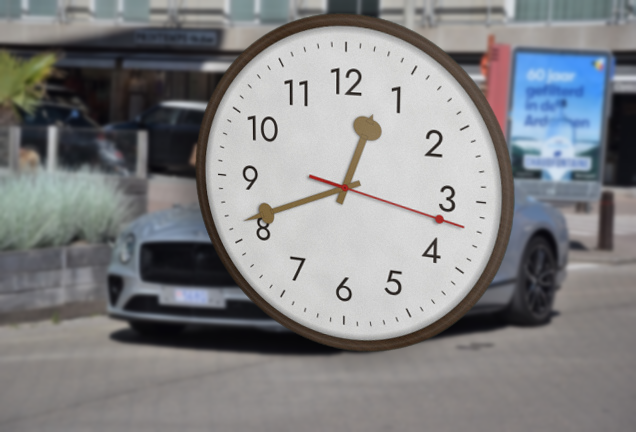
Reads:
h=12 m=41 s=17
